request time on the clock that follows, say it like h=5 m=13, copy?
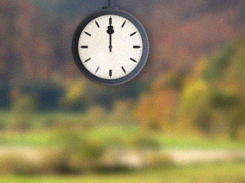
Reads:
h=12 m=0
